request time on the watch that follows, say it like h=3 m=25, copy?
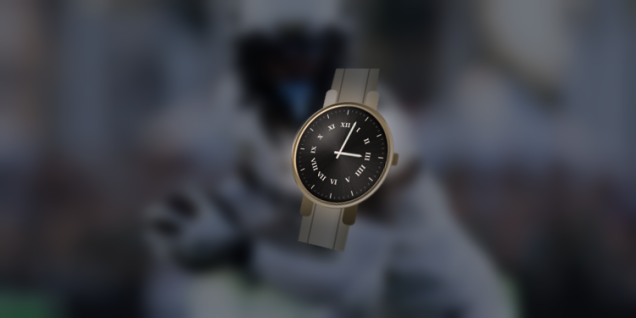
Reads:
h=3 m=3
